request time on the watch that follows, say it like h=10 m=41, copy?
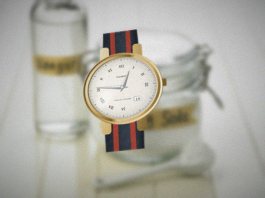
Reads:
h=12 m=46
